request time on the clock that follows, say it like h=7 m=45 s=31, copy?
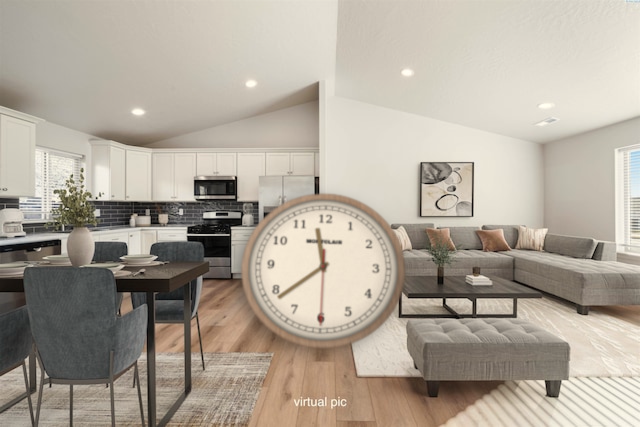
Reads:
h=11 m=38 s=30
